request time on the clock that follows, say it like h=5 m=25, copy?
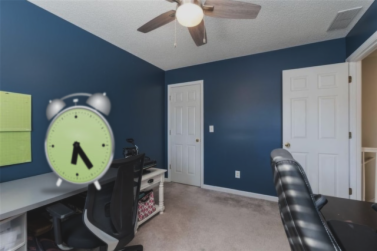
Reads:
h=6 m=24
